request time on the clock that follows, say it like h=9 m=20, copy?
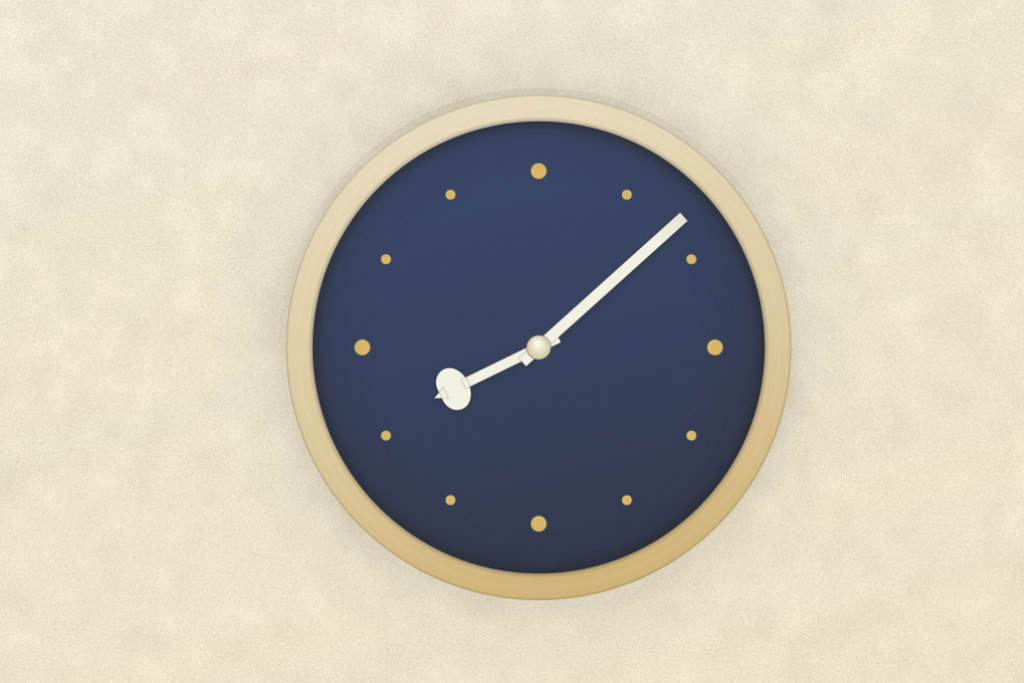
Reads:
h=8 m=8
